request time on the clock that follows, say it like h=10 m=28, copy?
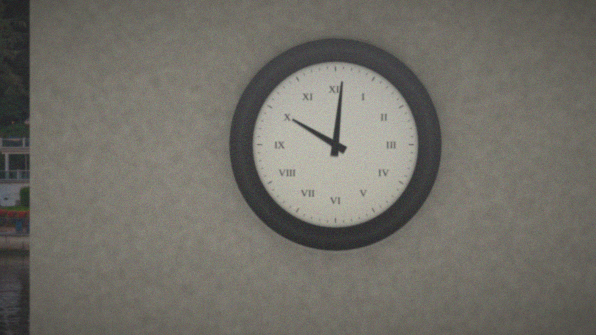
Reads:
h=10 m=1
